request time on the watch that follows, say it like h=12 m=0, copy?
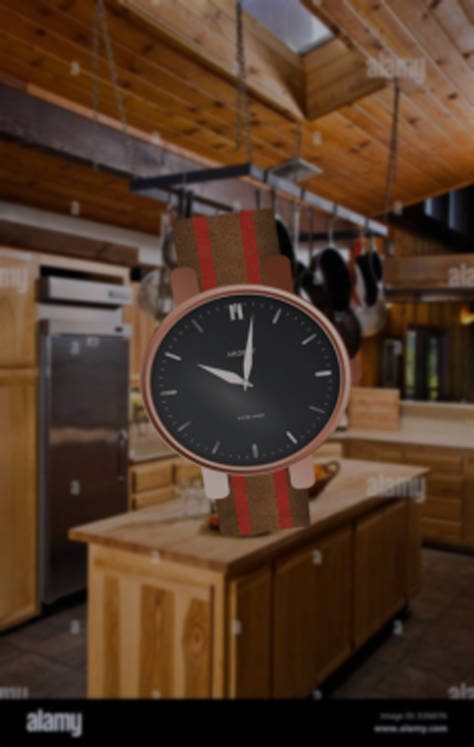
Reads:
h=10 m=2
